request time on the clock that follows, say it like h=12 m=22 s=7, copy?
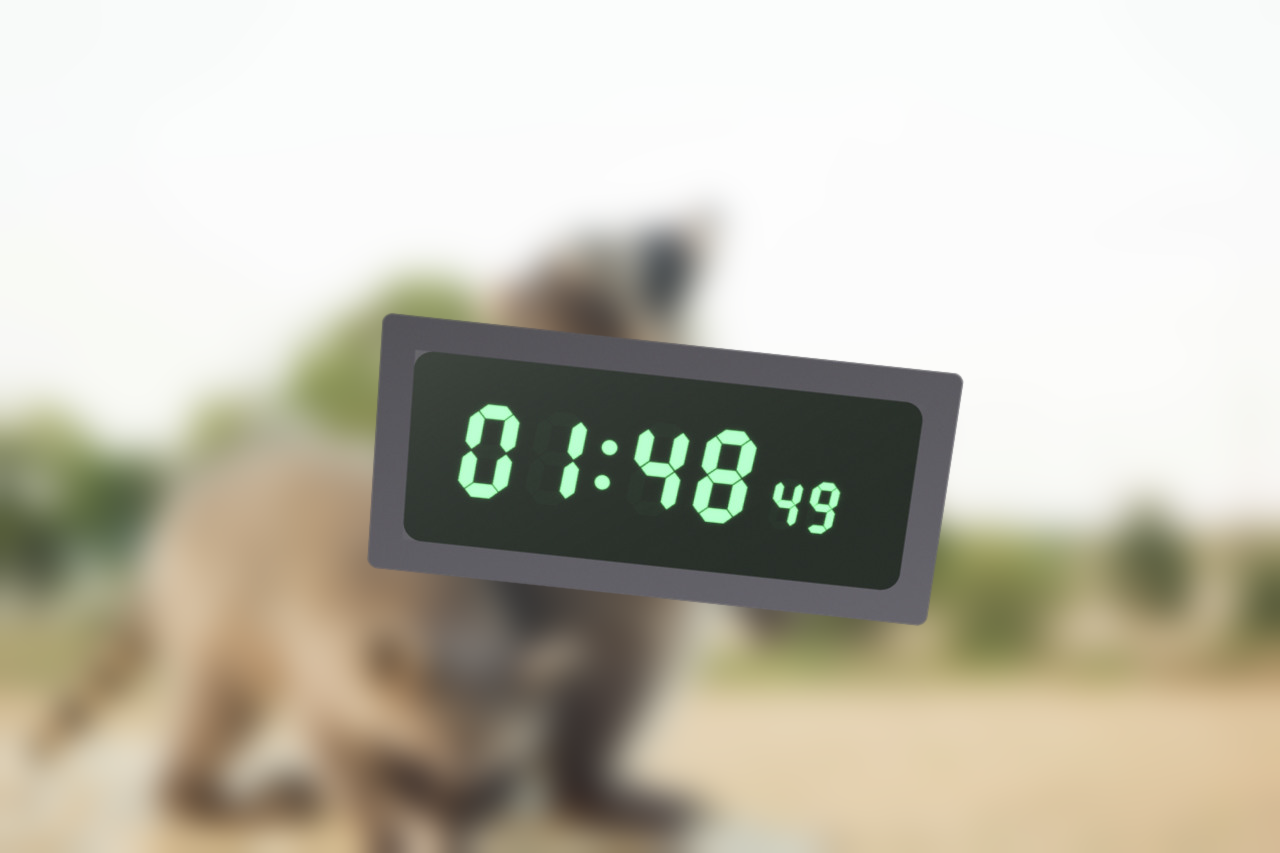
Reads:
h=1 m=48 s=49
